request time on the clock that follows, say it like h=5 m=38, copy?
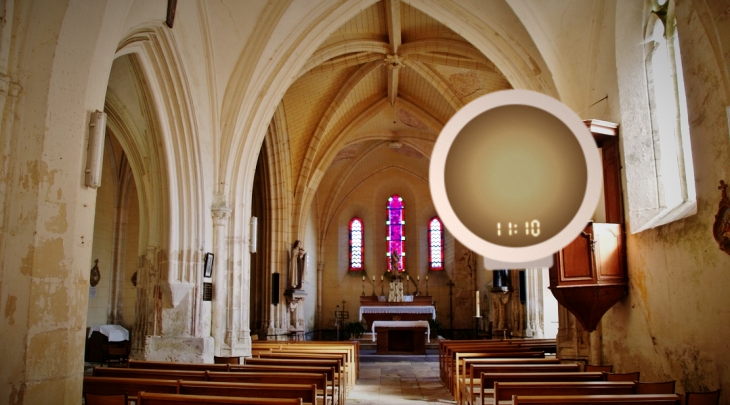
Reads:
h=11 m=10
